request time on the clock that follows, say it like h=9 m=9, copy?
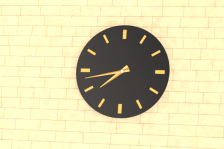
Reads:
h=7 m=43
